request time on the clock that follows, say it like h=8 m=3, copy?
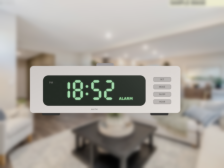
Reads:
h=18 m=52
